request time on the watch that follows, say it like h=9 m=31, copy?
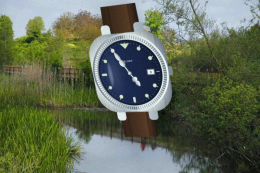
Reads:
h=4 m=55
